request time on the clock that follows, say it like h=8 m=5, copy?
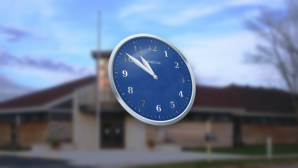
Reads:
h=10 m=51
